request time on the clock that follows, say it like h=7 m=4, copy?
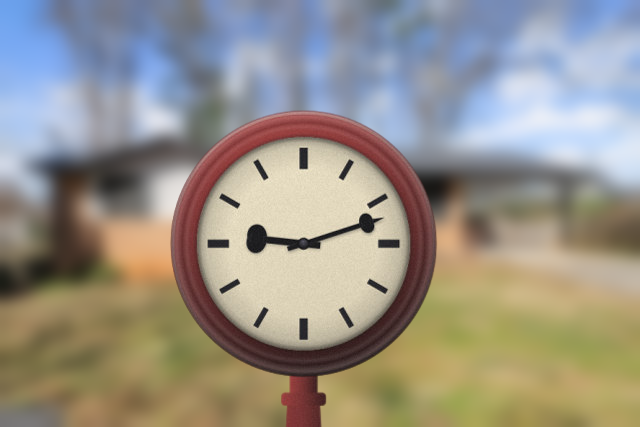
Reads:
h=9 m=12
